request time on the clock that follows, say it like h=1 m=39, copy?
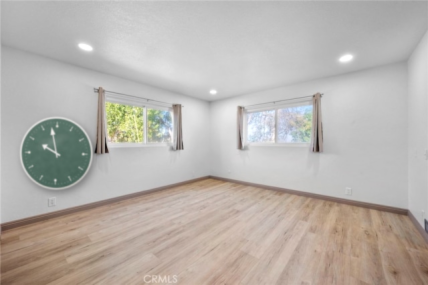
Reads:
h=9 m=58
